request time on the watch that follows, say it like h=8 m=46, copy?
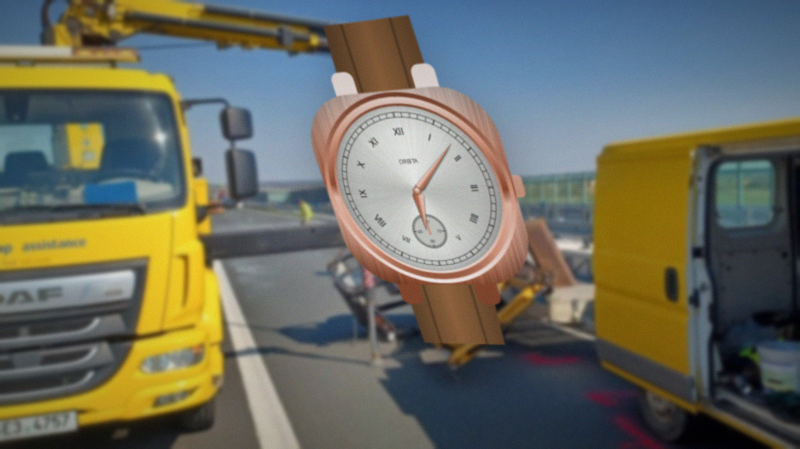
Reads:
h=6 m=8
